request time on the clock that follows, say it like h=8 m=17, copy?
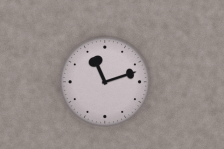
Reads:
h=11 m=12
